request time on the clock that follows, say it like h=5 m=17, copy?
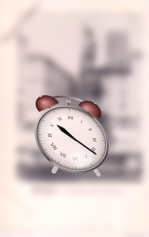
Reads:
h=10 m=21
